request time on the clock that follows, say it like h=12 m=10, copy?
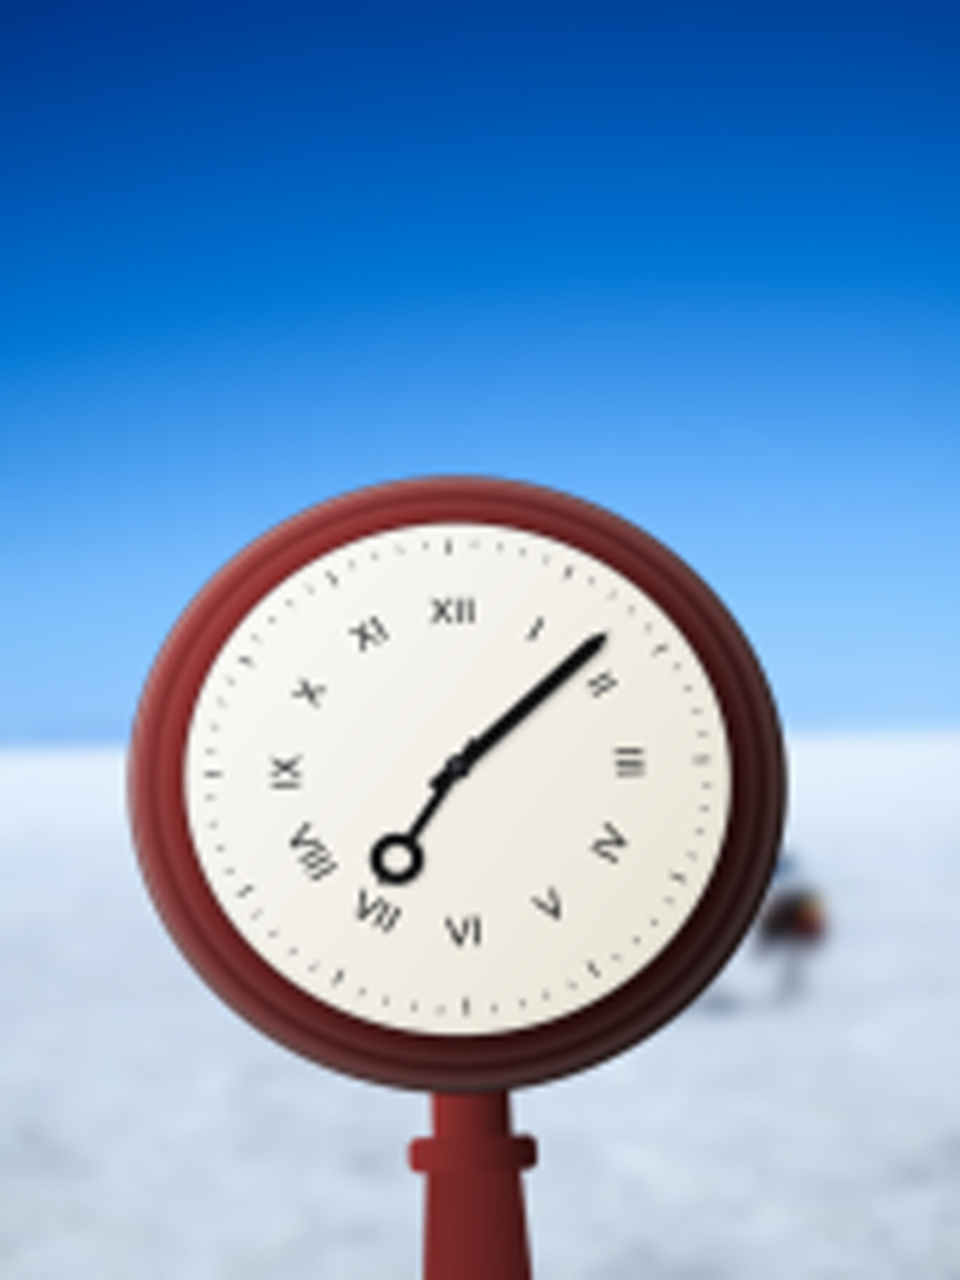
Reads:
h=7 m=8
